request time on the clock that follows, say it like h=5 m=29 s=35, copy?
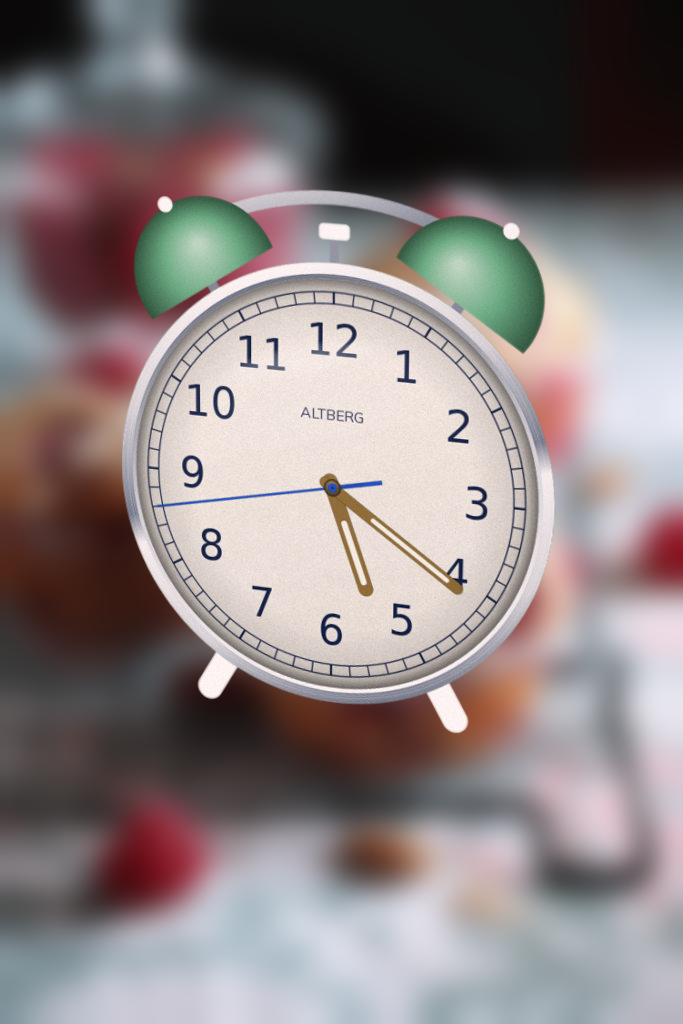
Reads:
h=5 m=20 s=43
